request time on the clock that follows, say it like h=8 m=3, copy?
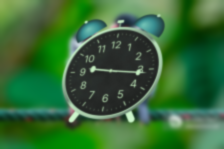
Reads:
h=9 m=16
